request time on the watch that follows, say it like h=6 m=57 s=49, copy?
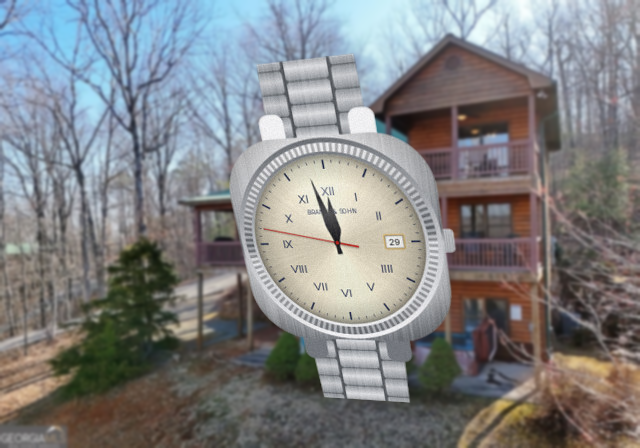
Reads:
h=11 m=57 s=47
